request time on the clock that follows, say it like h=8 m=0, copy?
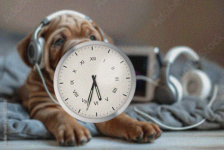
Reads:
h=5 m=33
